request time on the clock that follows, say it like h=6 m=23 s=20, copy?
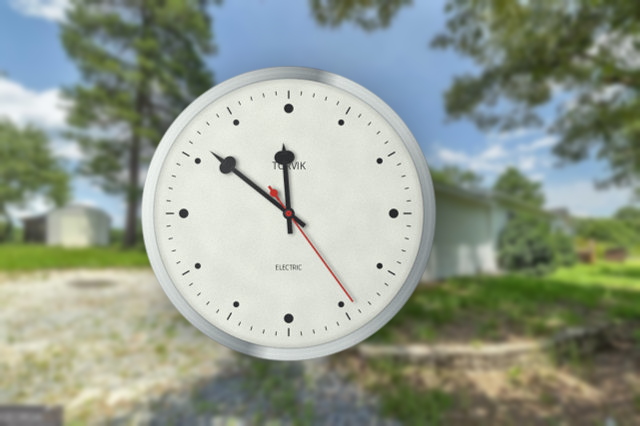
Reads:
h=11 m=51 s=24
